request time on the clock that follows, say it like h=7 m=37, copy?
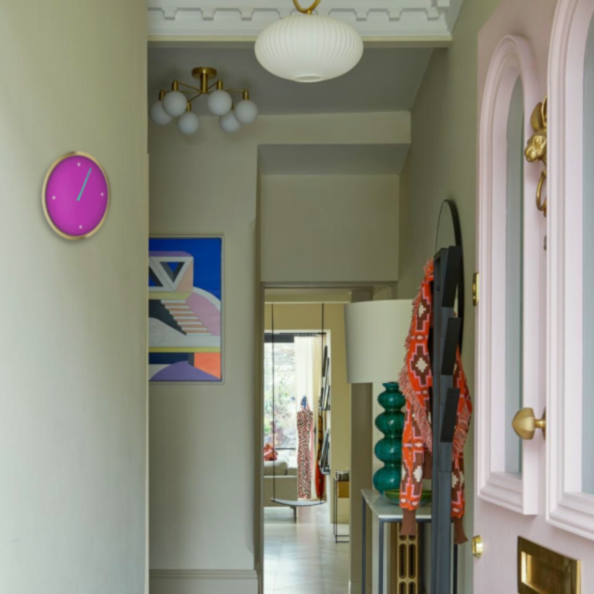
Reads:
h=1 m=5
